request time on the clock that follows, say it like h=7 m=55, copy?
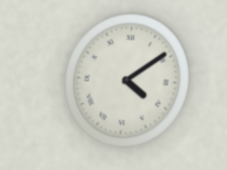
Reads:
h=4 m=9
